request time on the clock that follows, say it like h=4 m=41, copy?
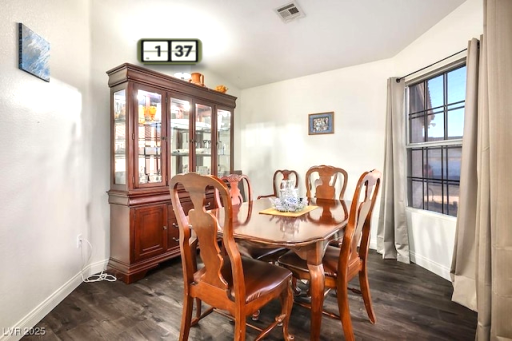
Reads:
h=1 m=37
